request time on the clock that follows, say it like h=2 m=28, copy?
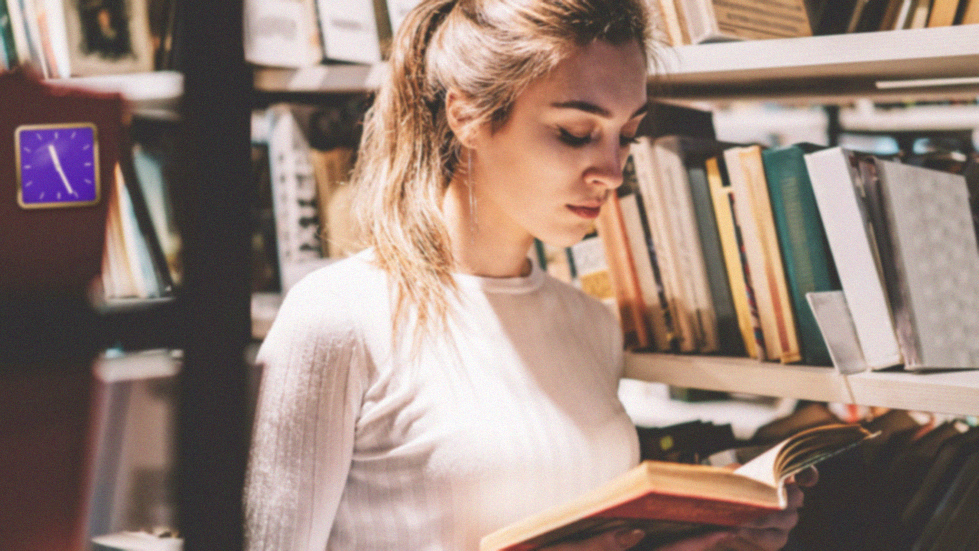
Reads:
h=11 m=26
